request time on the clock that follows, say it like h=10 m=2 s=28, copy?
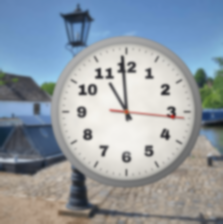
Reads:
h=10 m=59 s=16
